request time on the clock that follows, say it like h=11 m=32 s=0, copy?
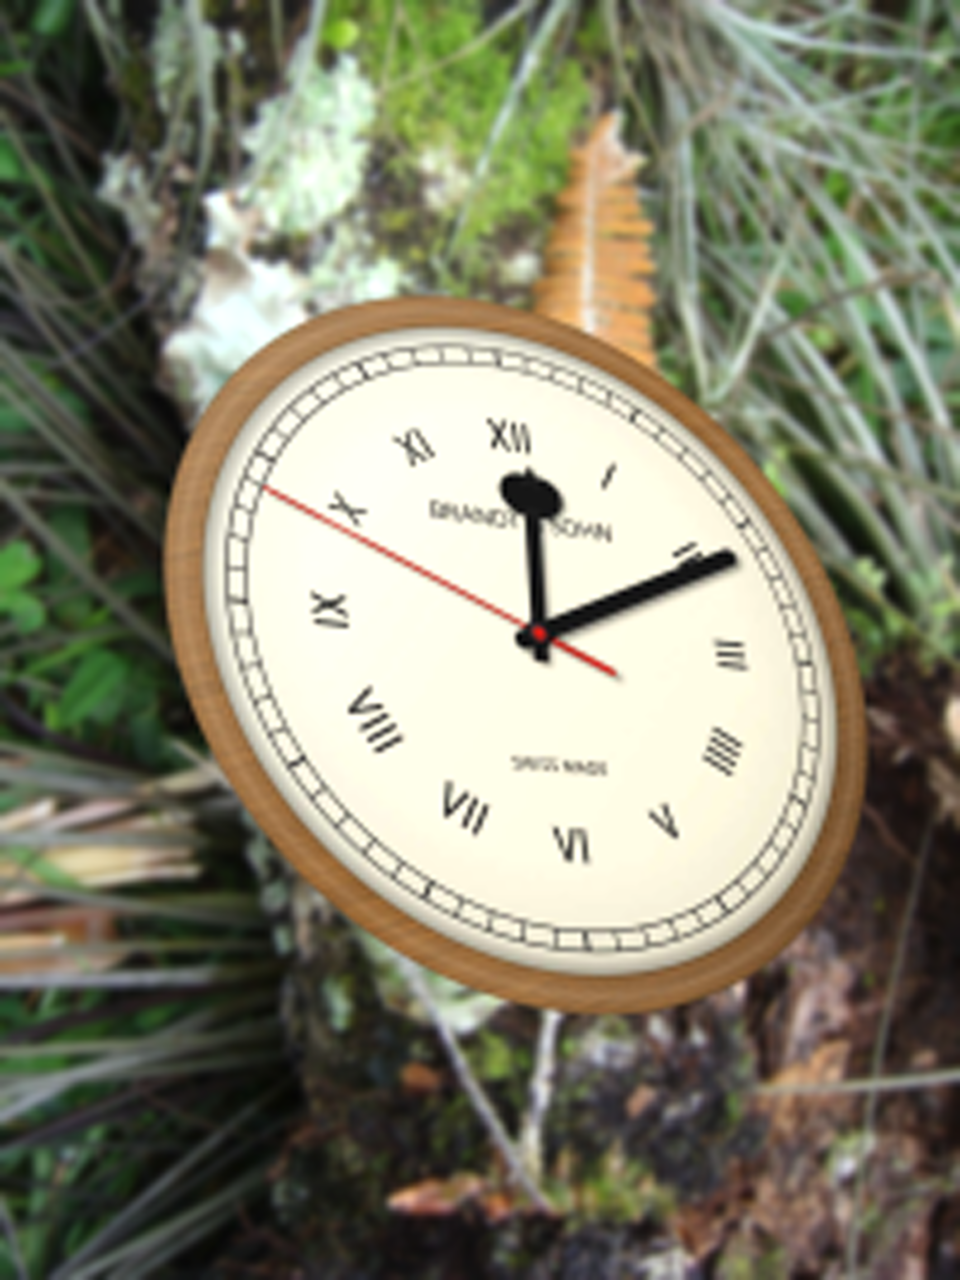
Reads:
h=12 m=10 s=49
